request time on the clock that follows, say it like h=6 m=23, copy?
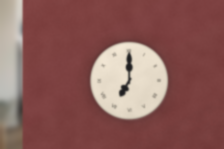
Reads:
h=7 m=0
